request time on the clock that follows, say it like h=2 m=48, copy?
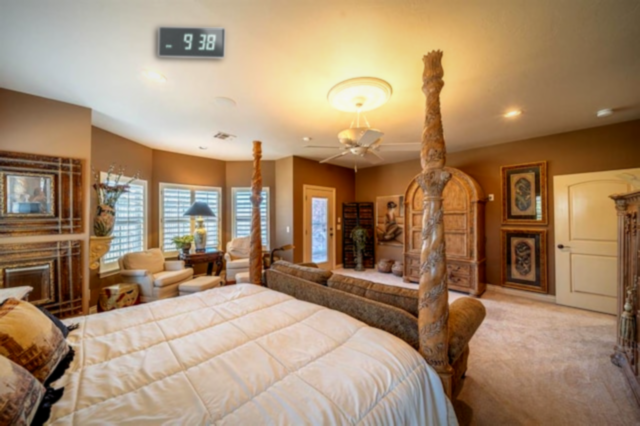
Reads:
h=9 m=38
